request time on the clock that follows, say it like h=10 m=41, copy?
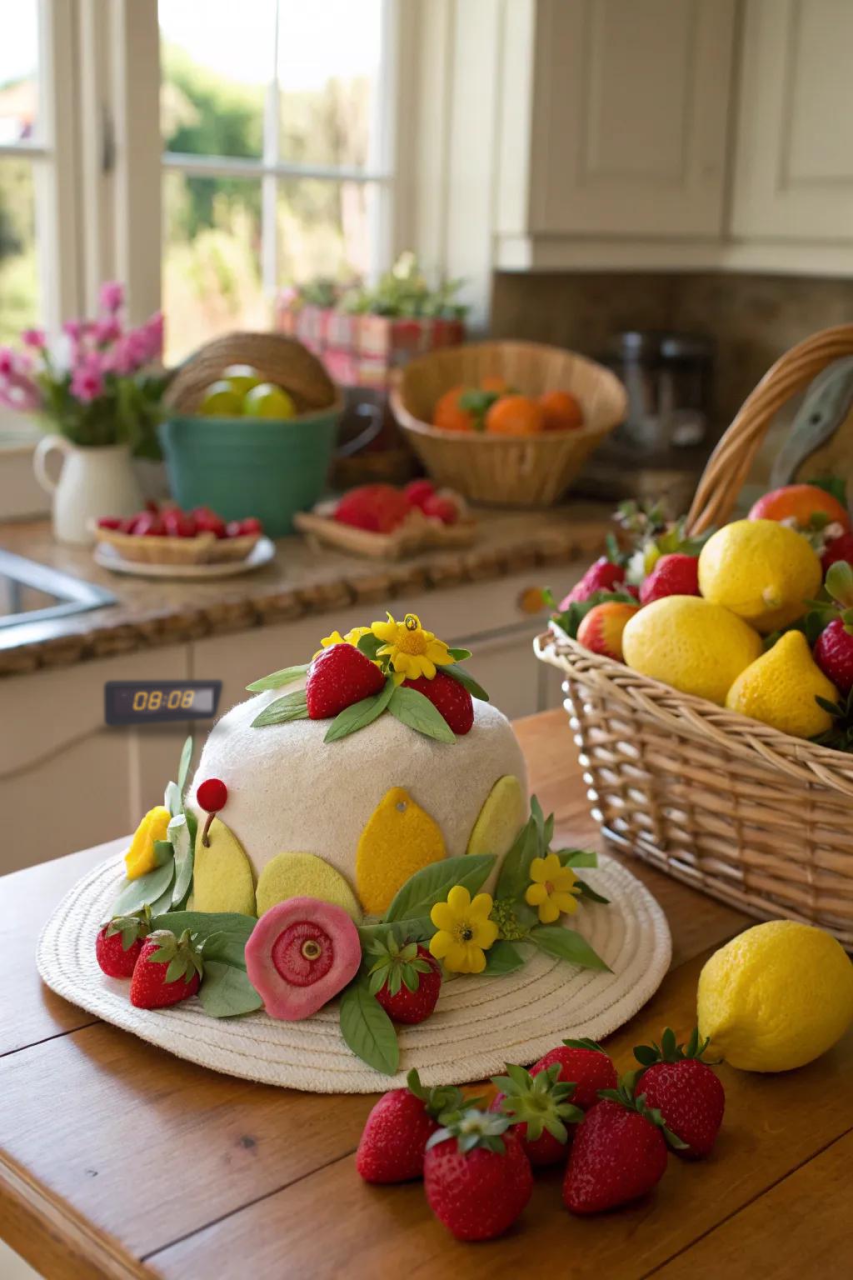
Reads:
h=8 m=8
